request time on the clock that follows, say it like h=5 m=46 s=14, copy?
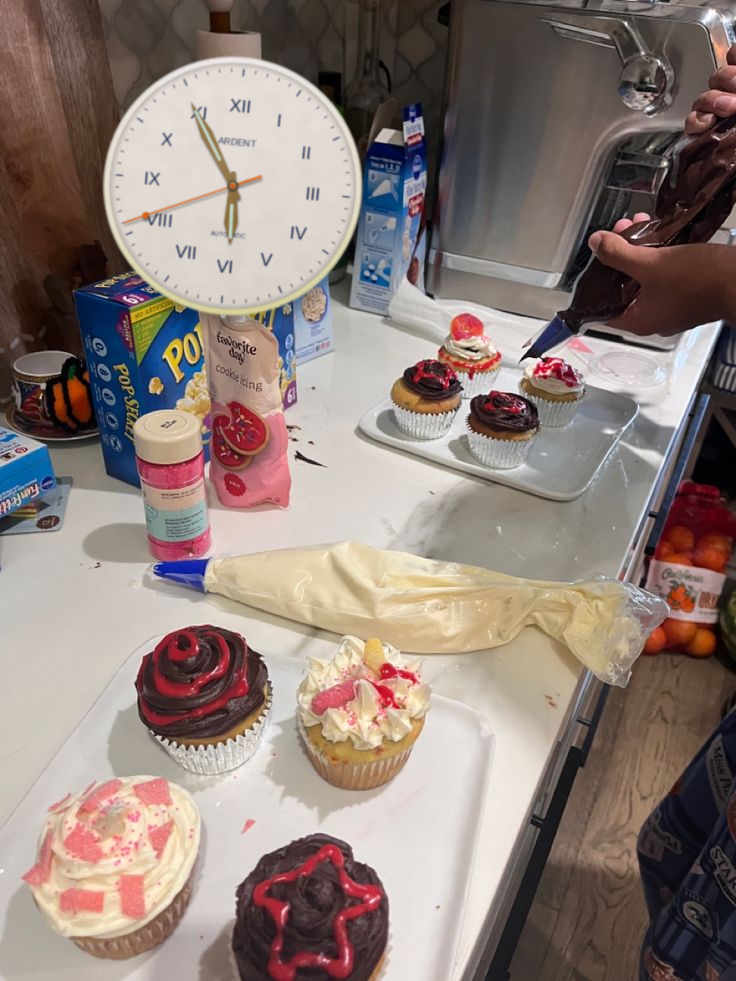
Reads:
h=5 m=54 s=41
